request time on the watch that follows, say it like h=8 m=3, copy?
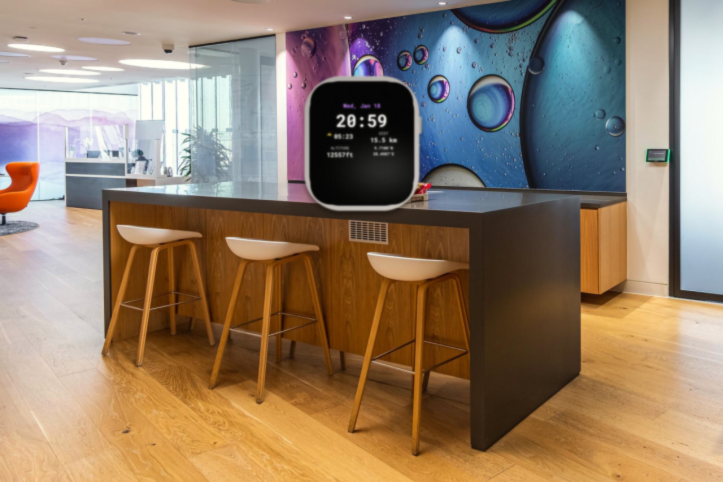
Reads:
h=20 m=59
